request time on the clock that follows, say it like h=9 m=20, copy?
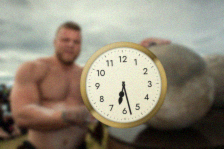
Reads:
h=6 m=28
